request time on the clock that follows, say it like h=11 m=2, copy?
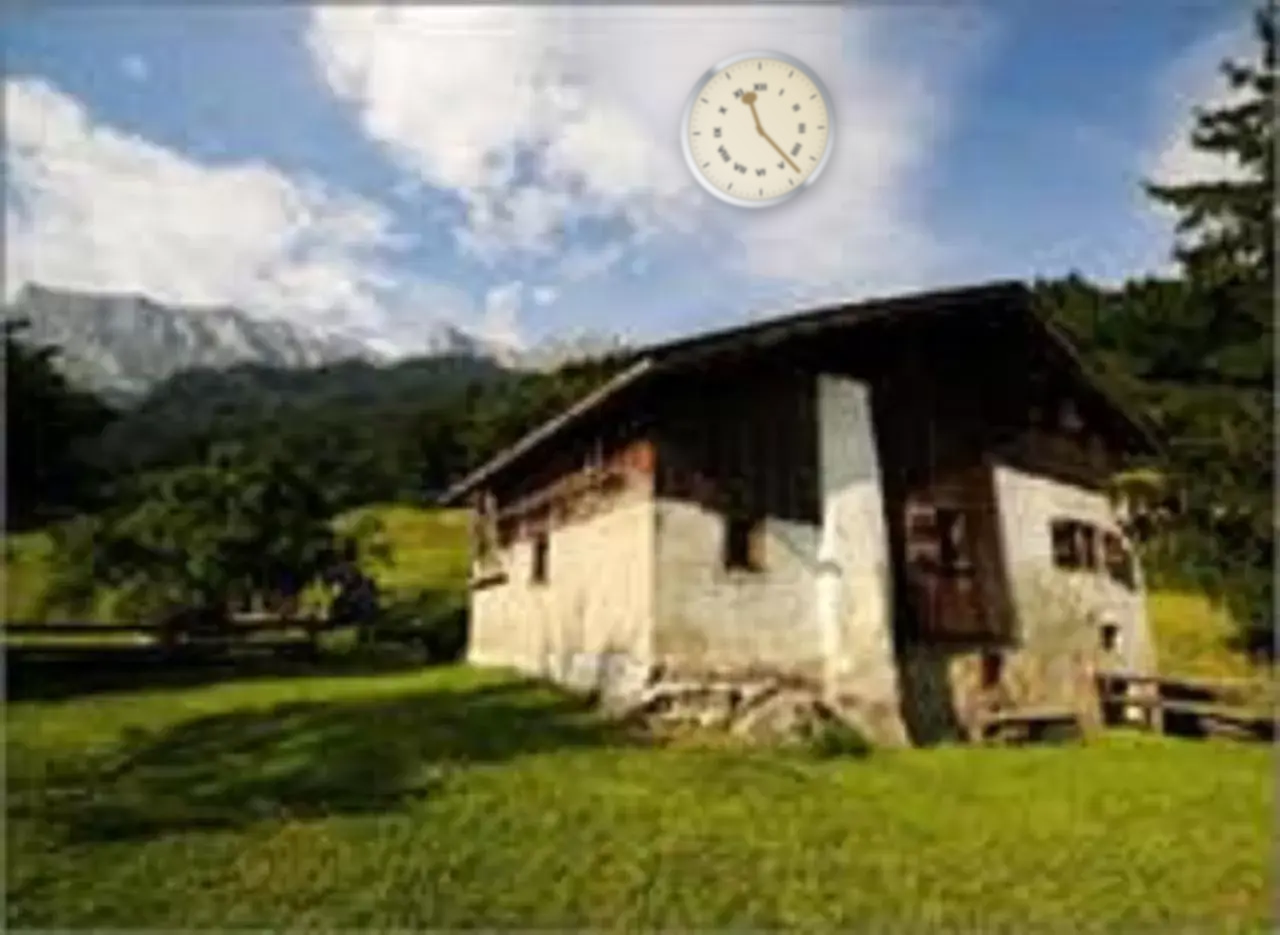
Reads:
h=11 m=23
